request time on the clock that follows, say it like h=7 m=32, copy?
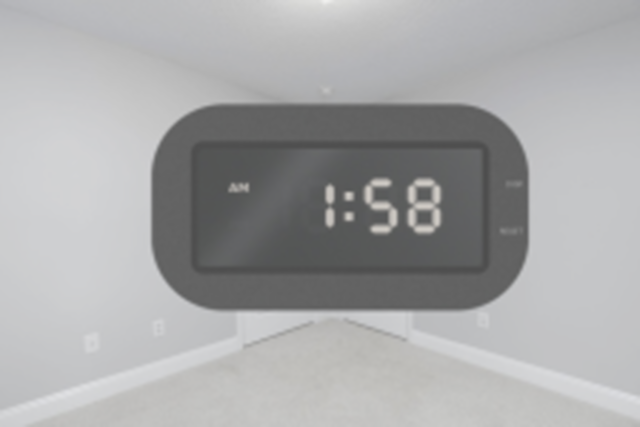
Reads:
h=1 m=58
